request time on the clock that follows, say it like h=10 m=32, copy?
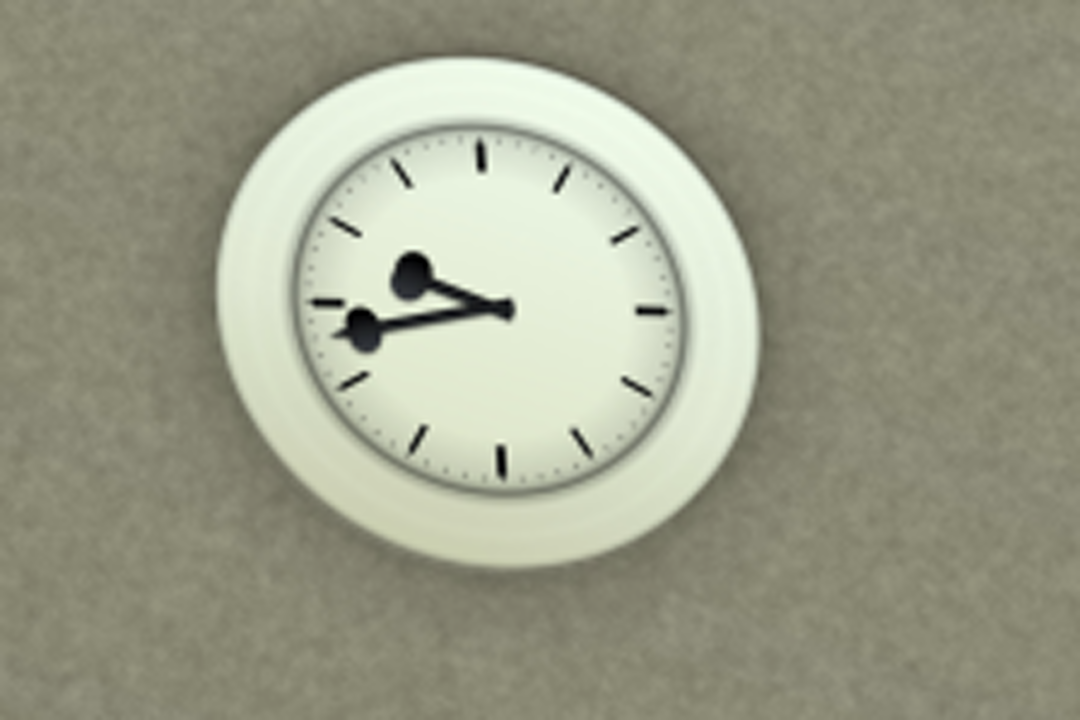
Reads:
h=9 m=43
